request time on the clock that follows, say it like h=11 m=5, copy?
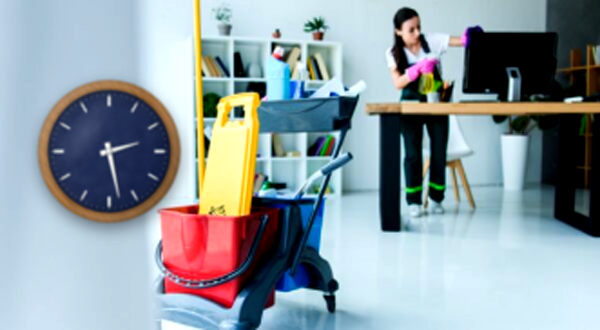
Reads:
h=2 m=28
